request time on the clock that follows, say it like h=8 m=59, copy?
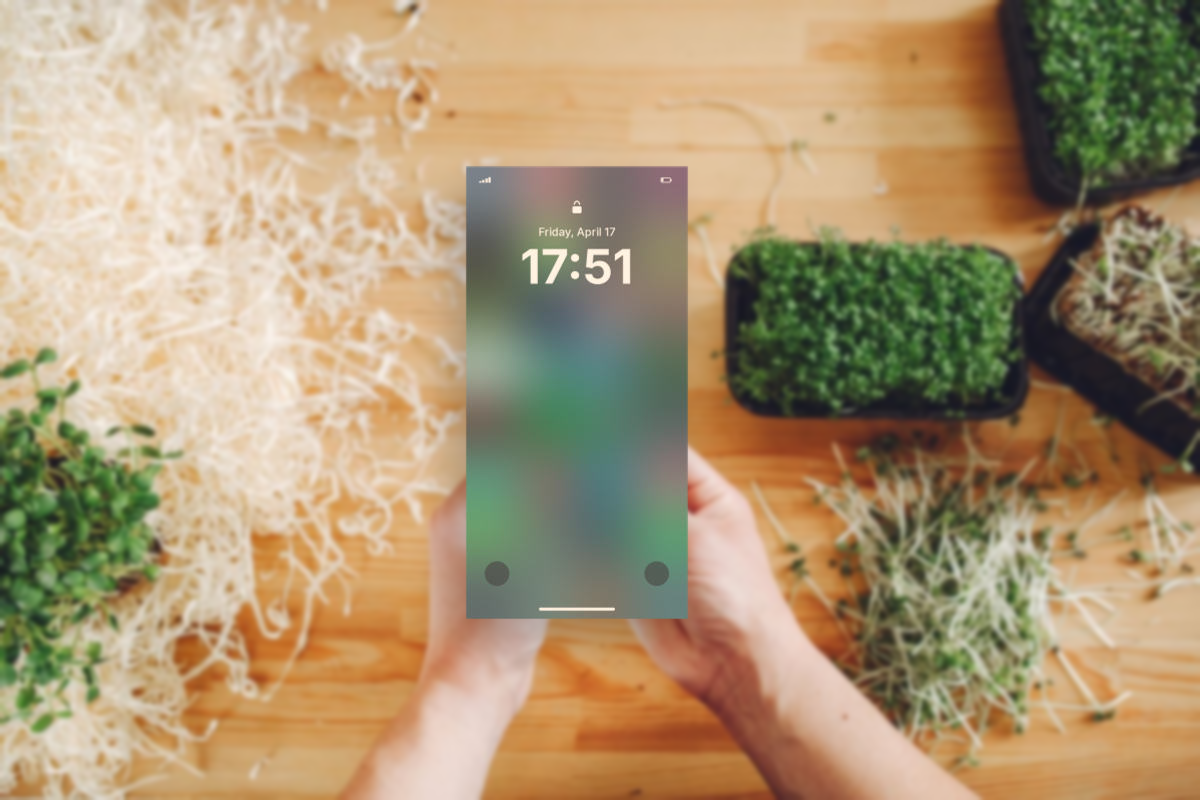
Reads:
h=17 m=51
